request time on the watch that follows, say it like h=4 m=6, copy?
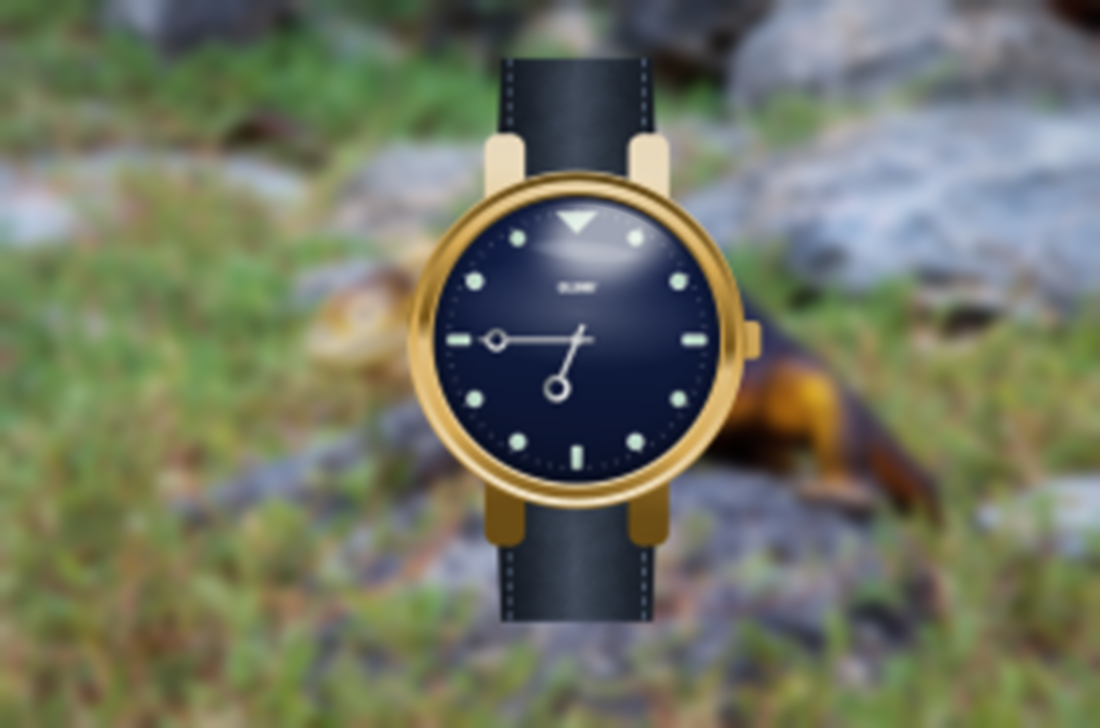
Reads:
h=6 m=45
